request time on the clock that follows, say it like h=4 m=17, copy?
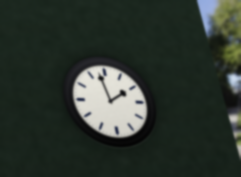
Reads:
h=1 m=58
